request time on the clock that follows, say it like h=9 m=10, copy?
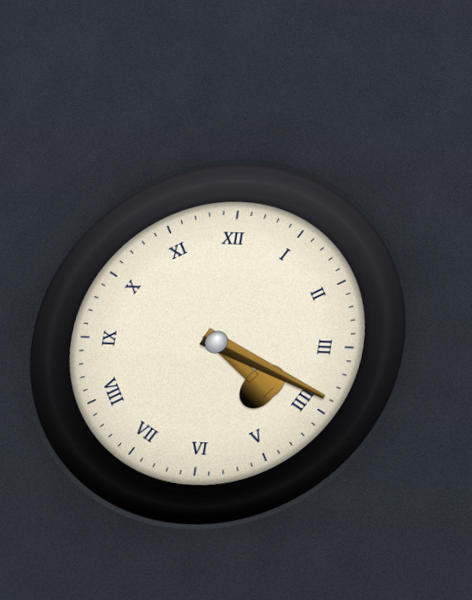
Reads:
h=4 m=19
